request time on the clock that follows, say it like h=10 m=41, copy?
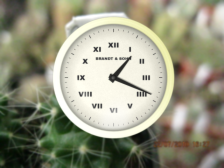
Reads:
h=1 m=19
